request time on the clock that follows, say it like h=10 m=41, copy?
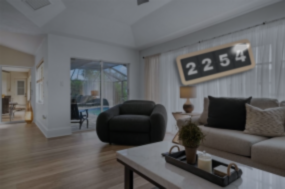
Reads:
h=22 m=54
